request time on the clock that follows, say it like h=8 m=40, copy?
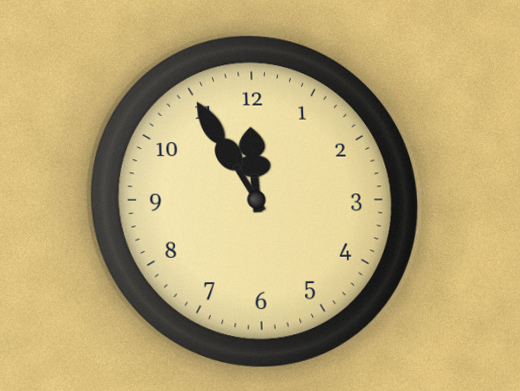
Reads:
h=11 m=55
